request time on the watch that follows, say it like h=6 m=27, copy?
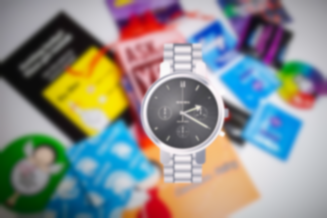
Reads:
h=2 m=20
